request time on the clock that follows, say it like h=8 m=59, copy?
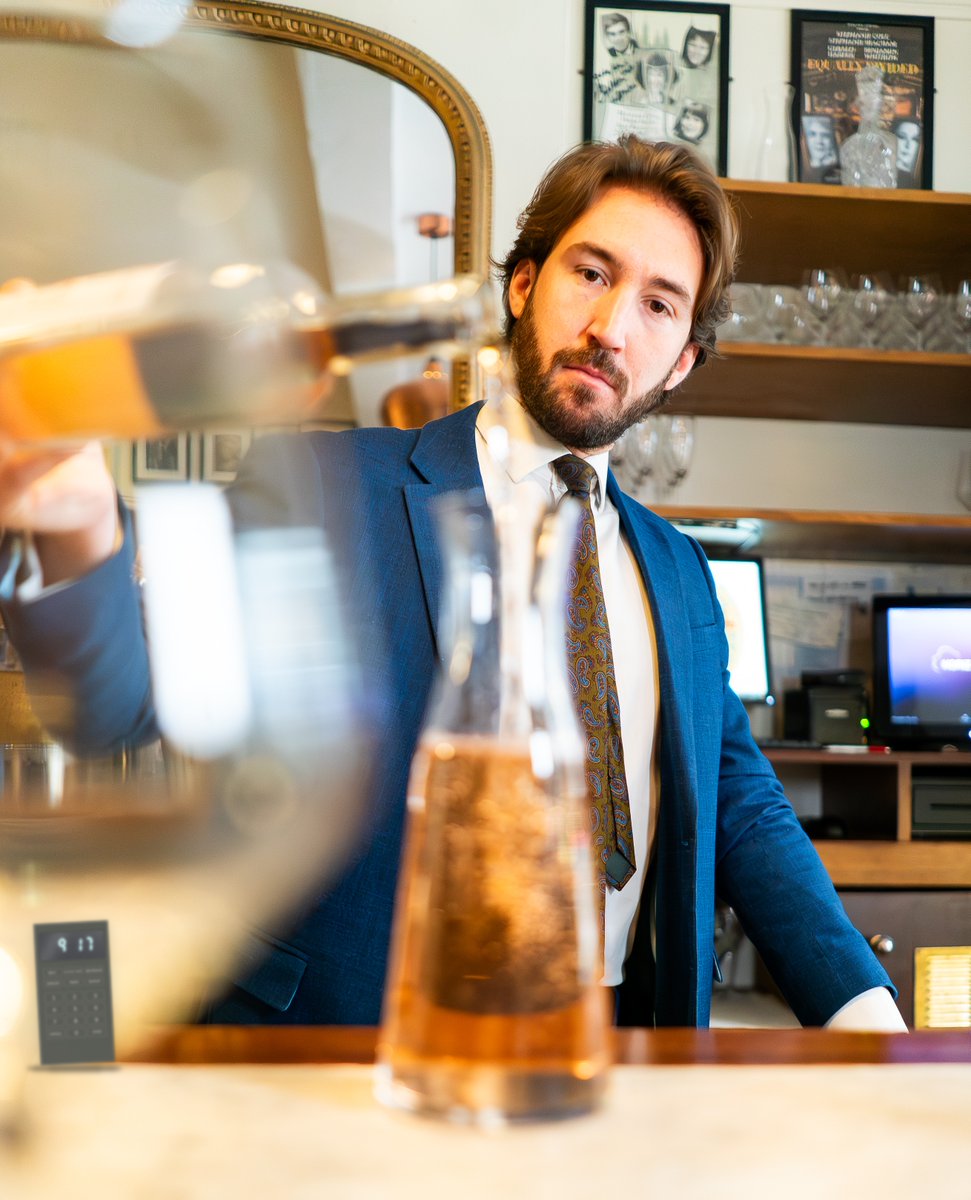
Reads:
h=9 m=17
